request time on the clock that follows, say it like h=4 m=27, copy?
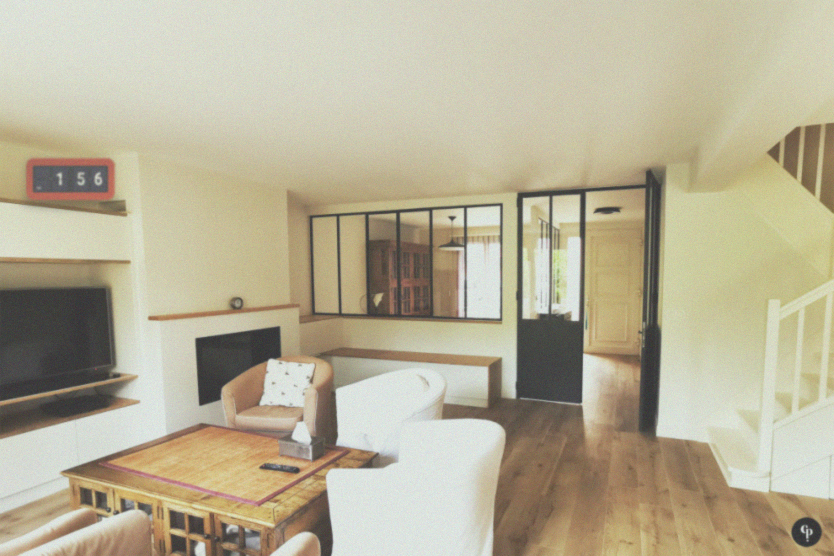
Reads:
h=1 m=56
